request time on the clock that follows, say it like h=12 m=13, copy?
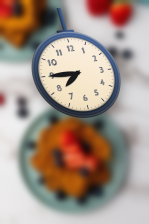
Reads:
h=7 m=45
